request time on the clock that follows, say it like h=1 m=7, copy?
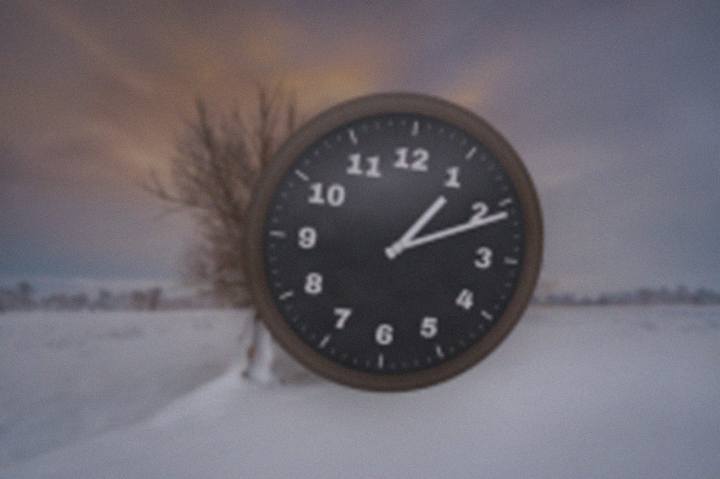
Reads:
h=1 m=11
